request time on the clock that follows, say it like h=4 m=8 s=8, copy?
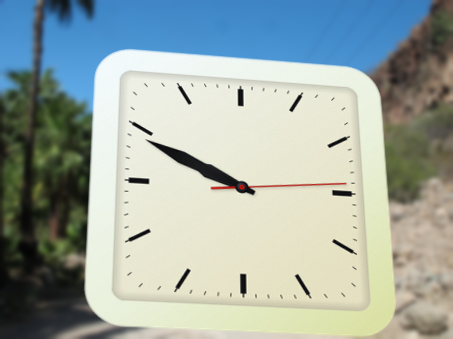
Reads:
h=9 m=49 s=14
